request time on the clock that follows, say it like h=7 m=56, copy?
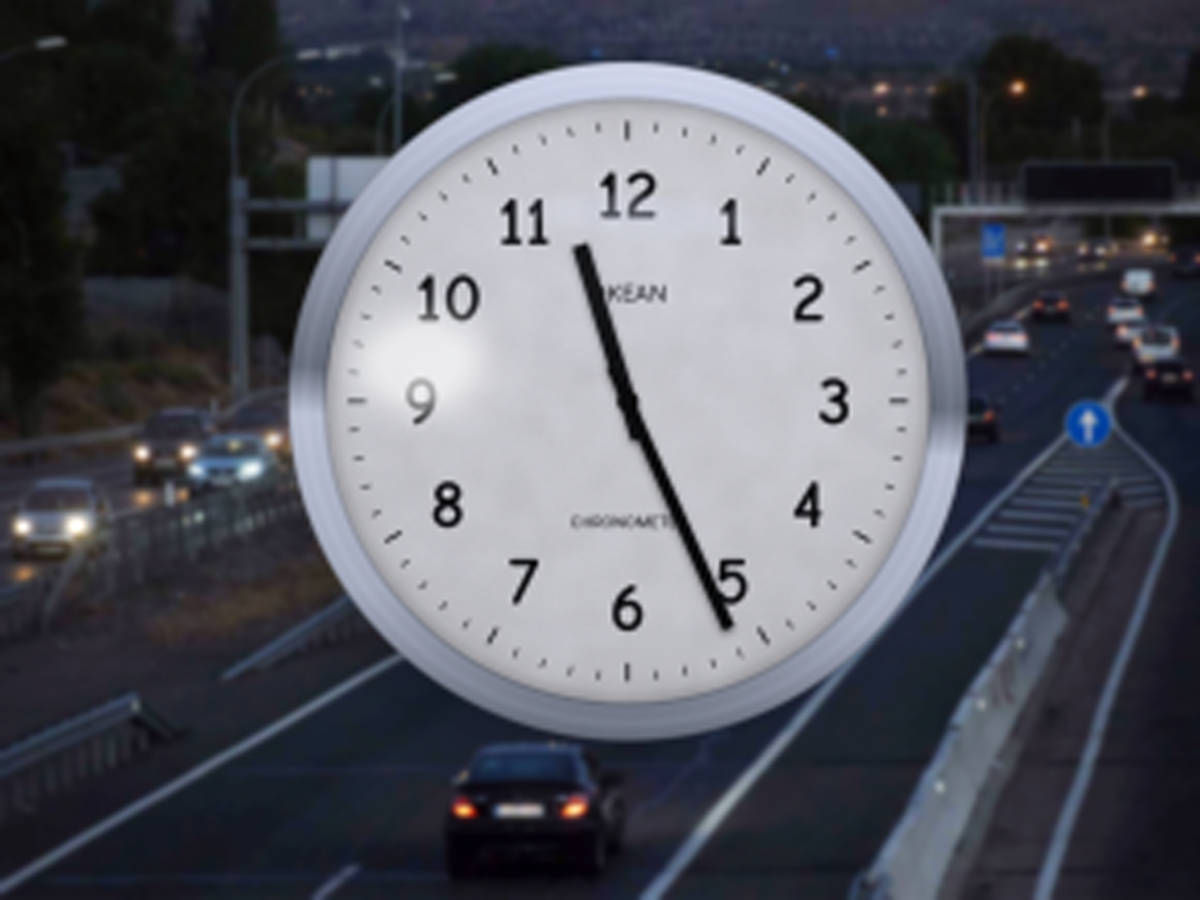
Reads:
h=11 m=26
